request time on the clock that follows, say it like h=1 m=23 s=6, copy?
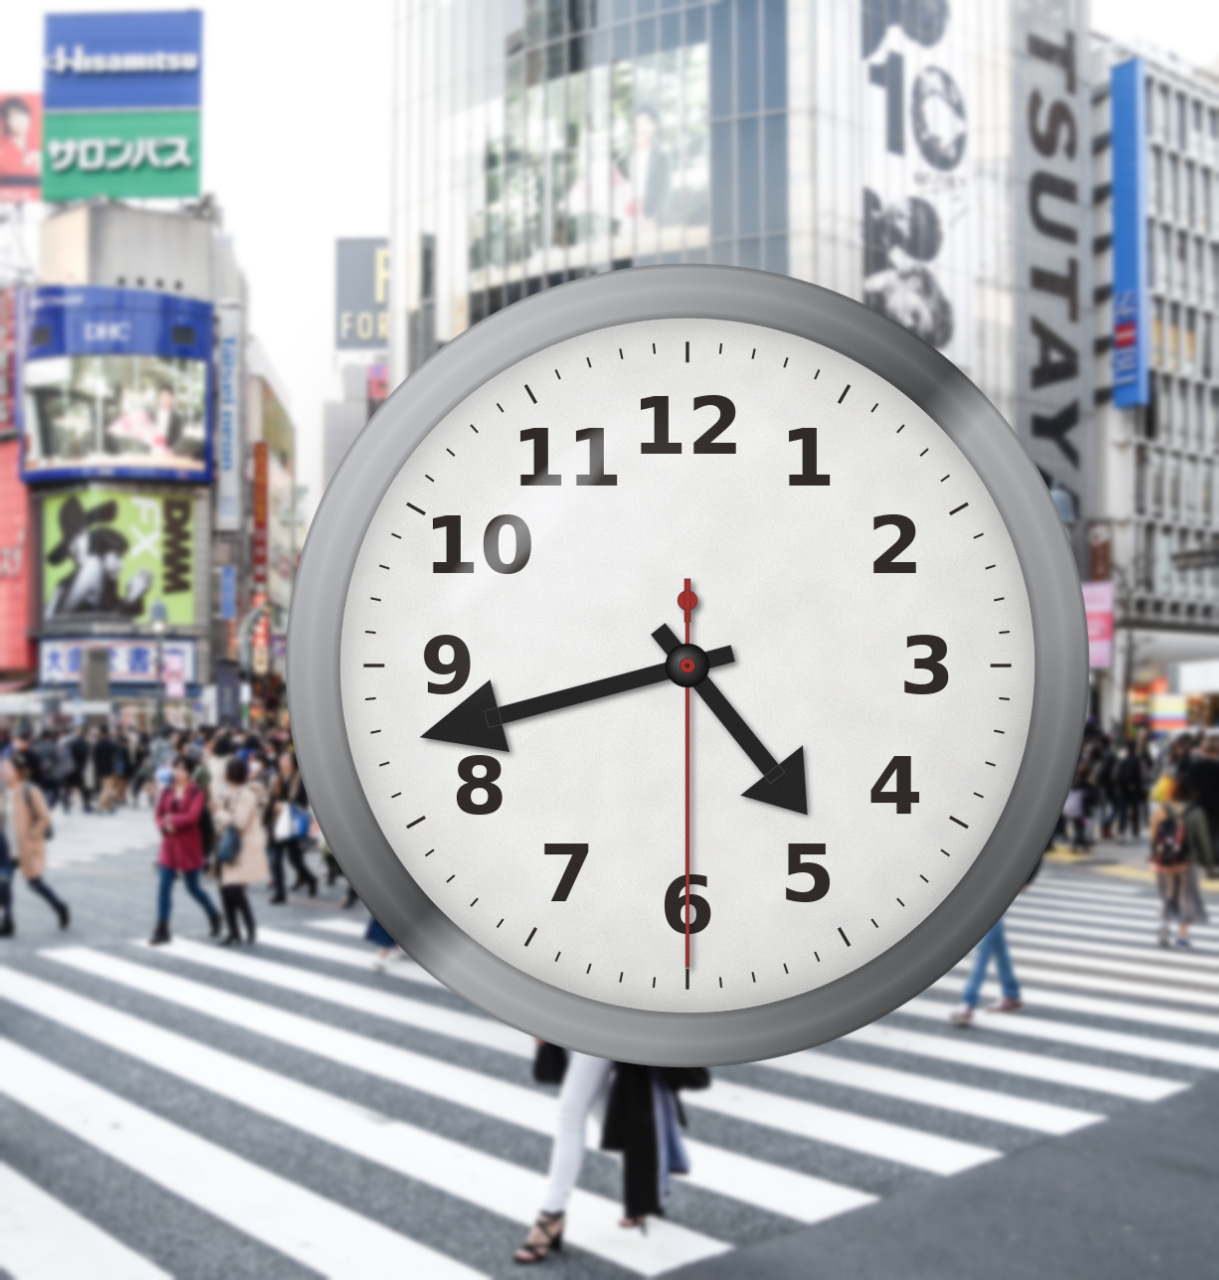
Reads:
h=4 m=42 s=30
